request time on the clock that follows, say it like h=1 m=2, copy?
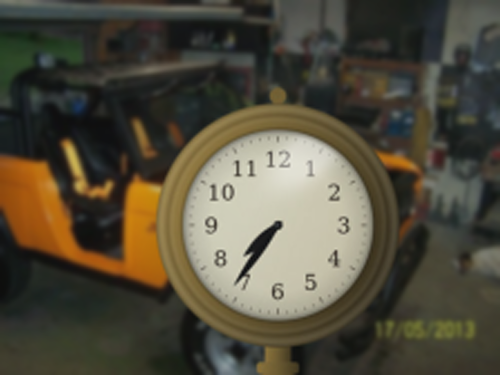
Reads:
h=7 m=36
